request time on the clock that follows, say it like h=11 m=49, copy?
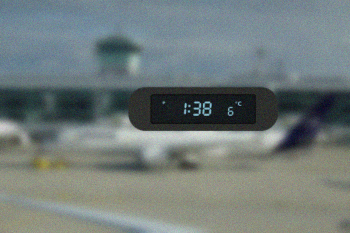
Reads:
h=1 m=38
